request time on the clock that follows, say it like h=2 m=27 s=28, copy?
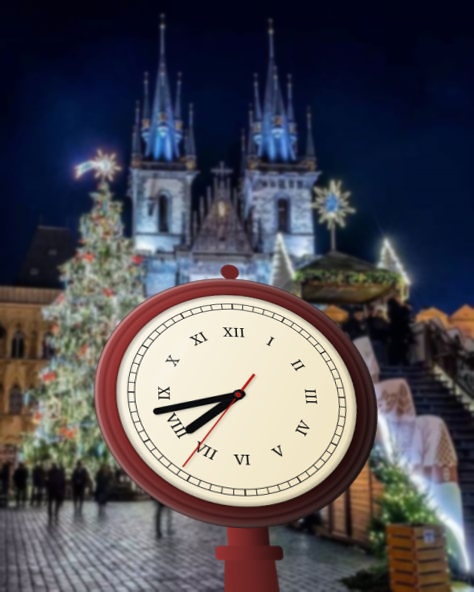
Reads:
h=7 m=42 s=36
